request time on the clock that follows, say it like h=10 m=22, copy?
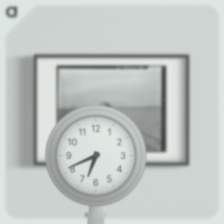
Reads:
h=6 m=41
